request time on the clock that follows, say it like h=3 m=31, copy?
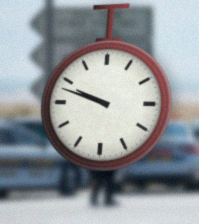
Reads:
h=9 m=48
